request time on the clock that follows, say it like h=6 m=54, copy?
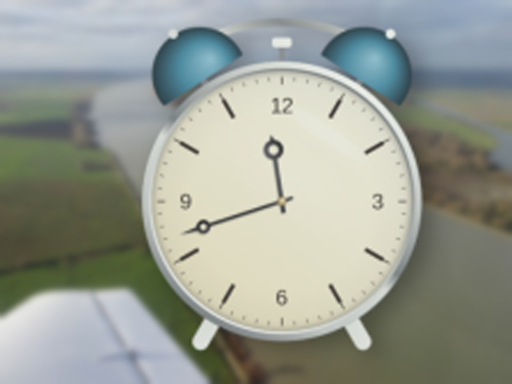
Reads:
h=11 m=42
